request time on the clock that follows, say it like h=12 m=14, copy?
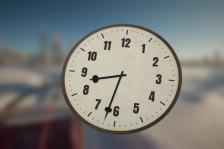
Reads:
h=8 m=32
